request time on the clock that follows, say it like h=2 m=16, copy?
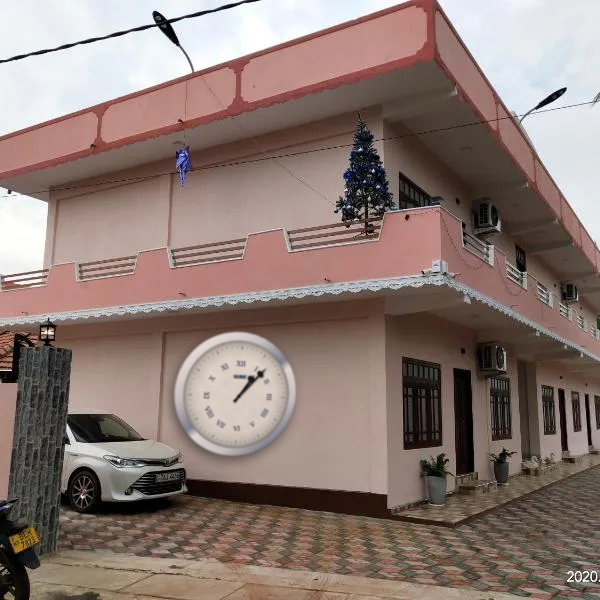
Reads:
h=1 m=7
